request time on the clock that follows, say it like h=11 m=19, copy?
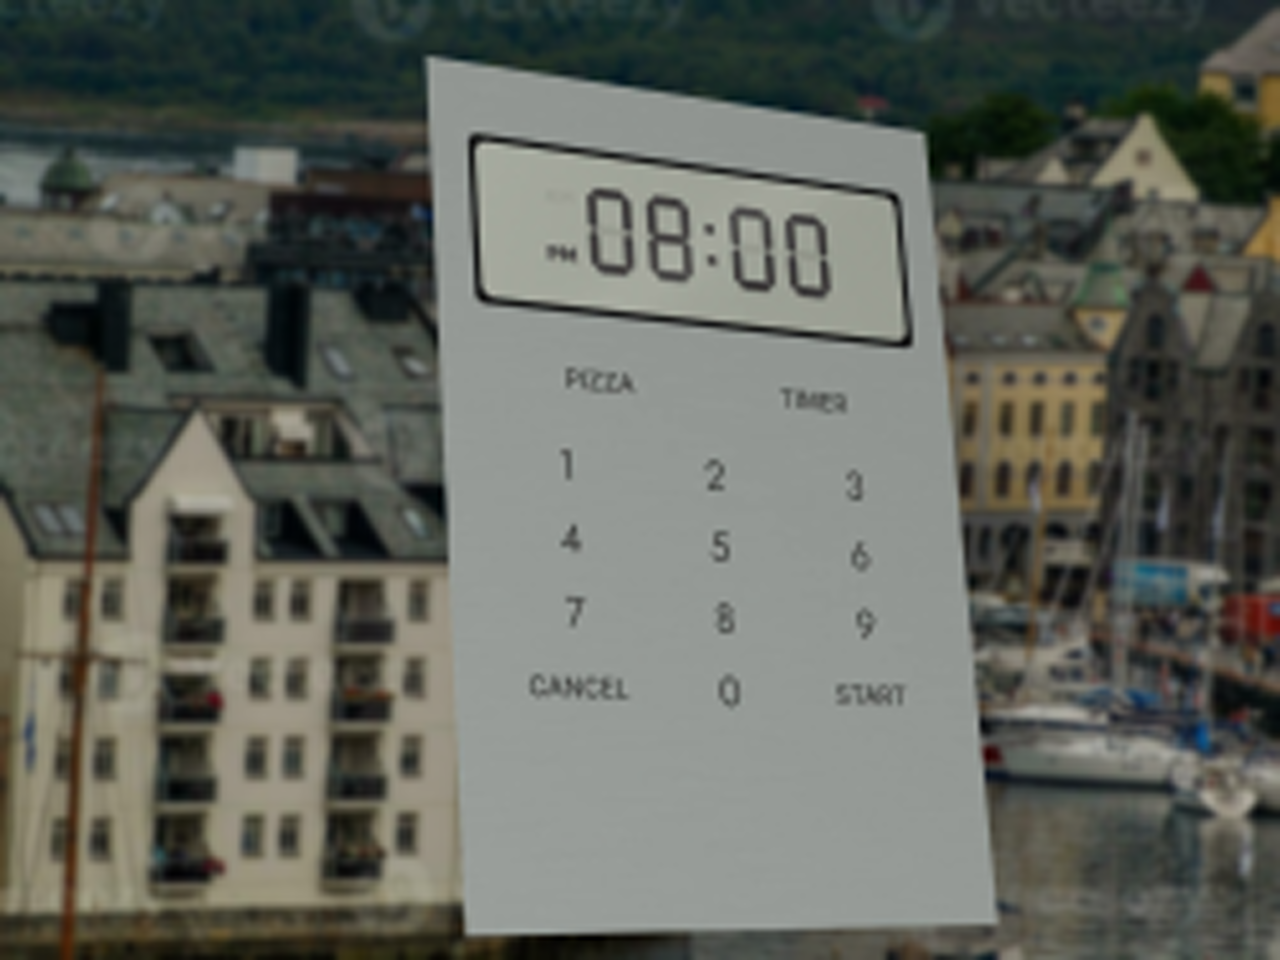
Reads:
h=8 m=0
